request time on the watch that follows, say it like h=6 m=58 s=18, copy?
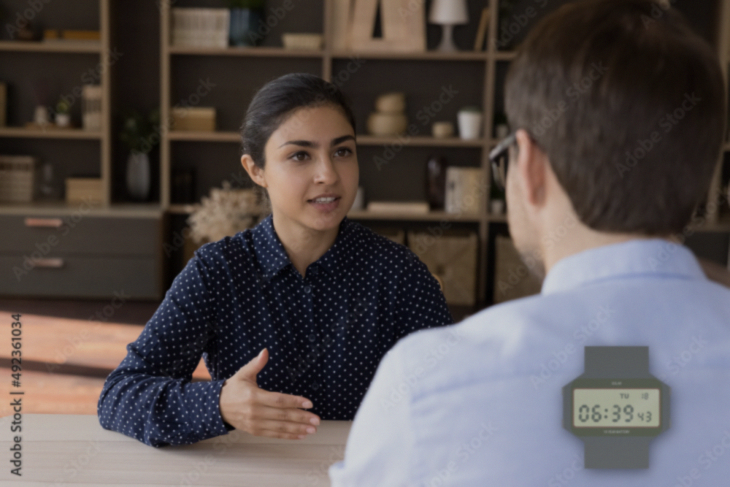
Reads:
h=6 m=39 s=43
